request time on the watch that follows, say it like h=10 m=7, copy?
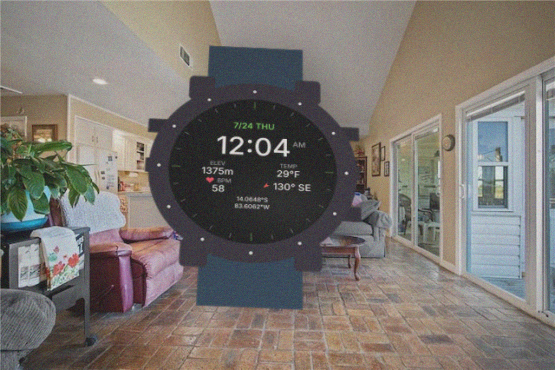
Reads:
h=12 m=4
